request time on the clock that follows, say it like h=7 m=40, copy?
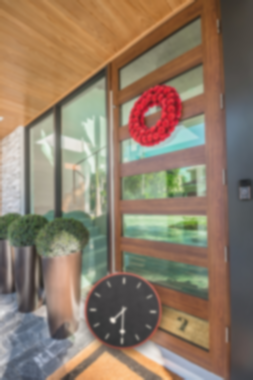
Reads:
h=7 m=30
